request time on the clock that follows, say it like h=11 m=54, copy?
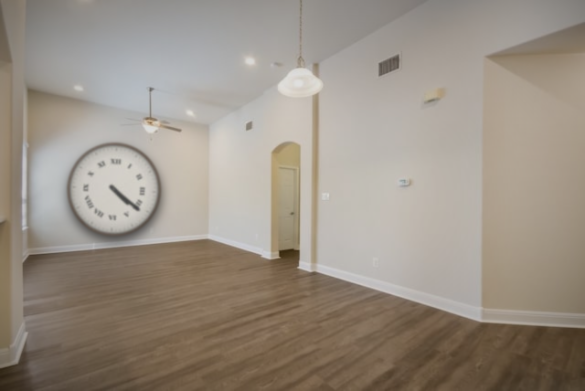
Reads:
h=4 m=21
